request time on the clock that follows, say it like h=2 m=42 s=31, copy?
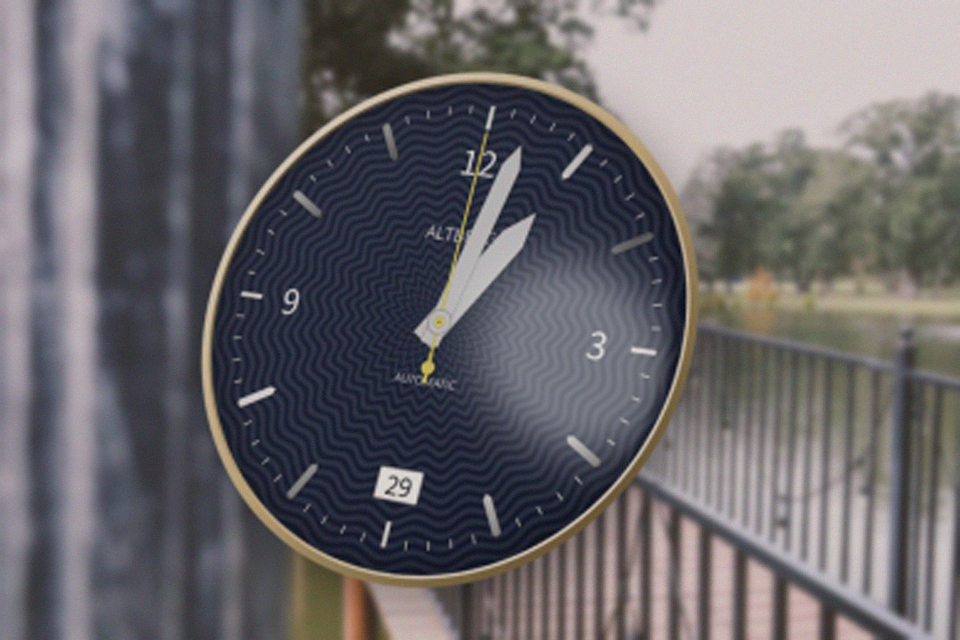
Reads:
h=1 m=2 s=0
